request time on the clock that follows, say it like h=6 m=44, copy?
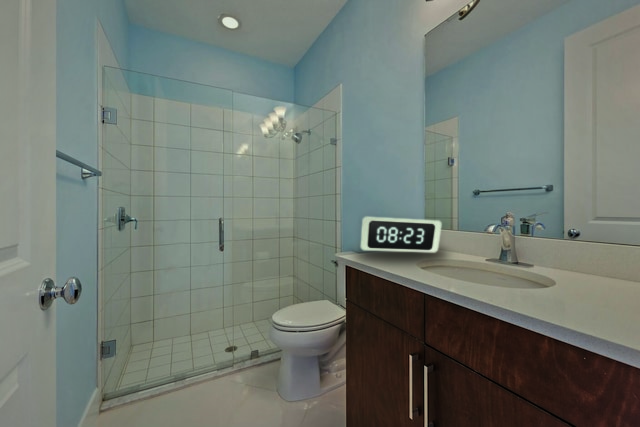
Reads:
h=8 m=23
